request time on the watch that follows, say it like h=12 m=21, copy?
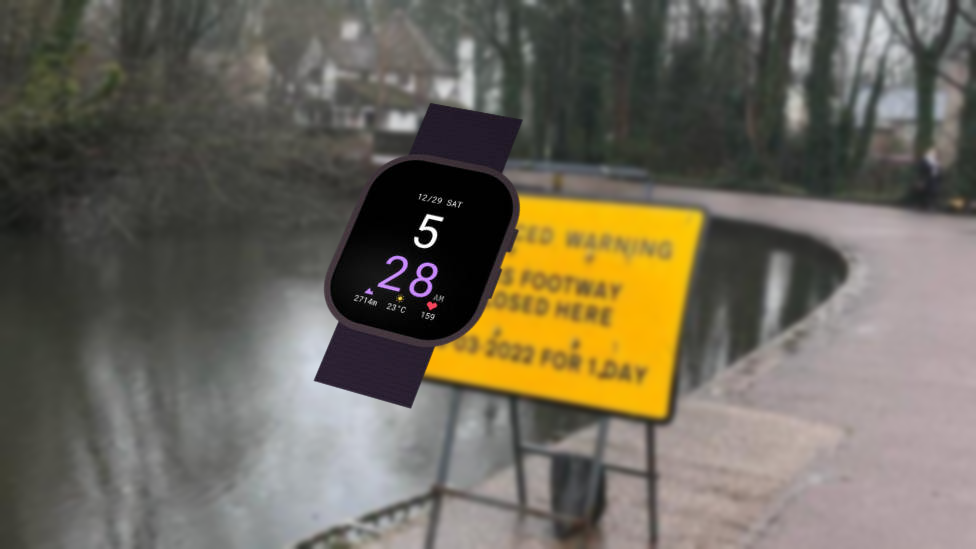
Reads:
h=5 m=28
